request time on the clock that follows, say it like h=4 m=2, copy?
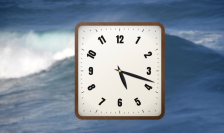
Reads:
h=5 m=18
